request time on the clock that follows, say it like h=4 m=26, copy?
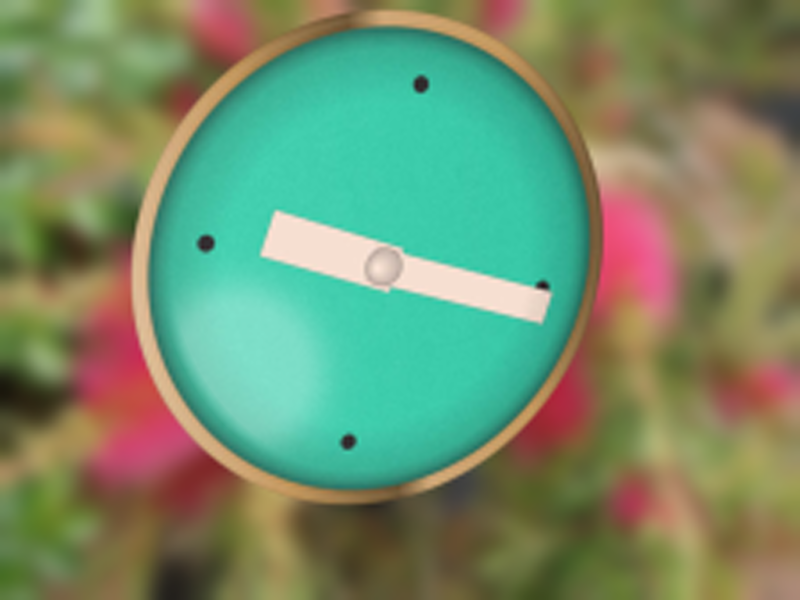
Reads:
h=9 m=16
